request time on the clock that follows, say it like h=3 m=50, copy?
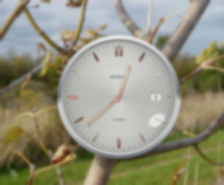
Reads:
h=12 m=38
